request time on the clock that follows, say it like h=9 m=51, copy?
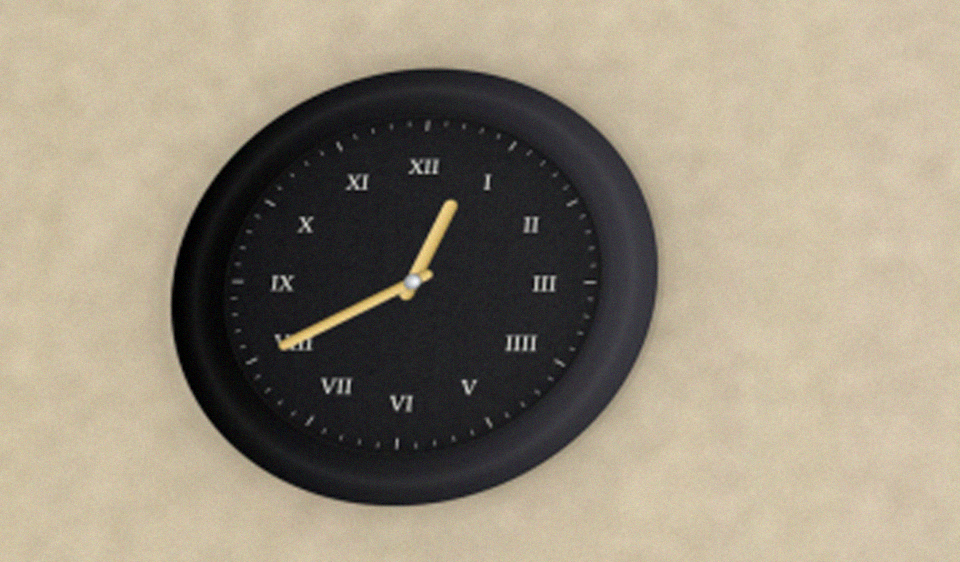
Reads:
h=12 m=40
